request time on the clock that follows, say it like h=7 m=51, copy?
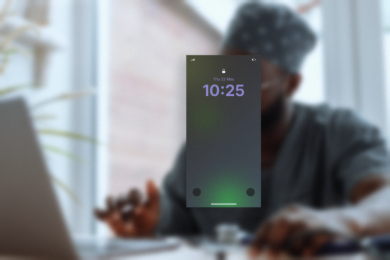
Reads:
h=10 m=25
